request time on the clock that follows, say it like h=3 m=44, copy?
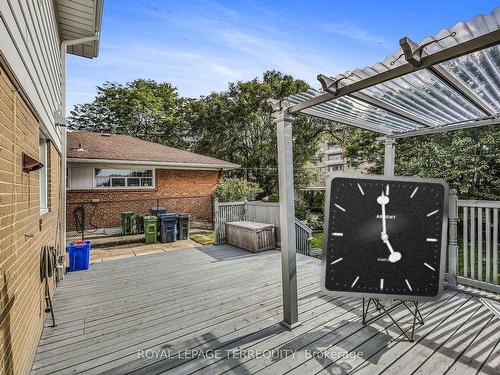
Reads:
h=4 m=59
